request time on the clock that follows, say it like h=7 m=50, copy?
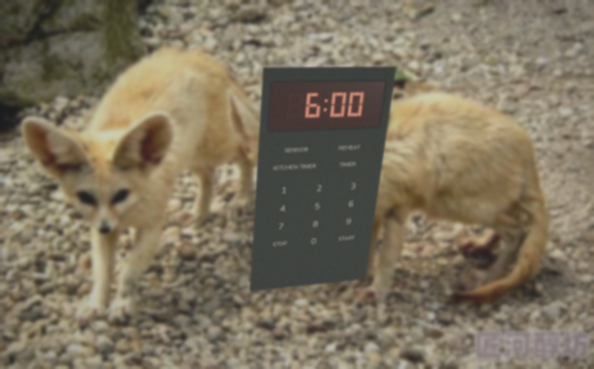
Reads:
h=6 m=0
